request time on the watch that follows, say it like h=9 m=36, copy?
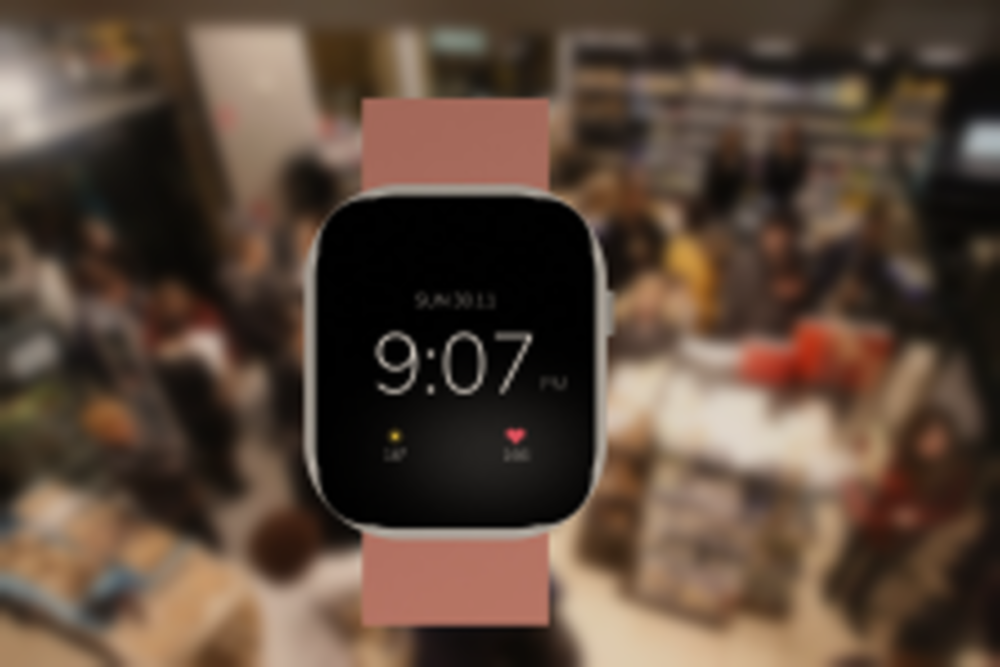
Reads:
h=9 m=7
